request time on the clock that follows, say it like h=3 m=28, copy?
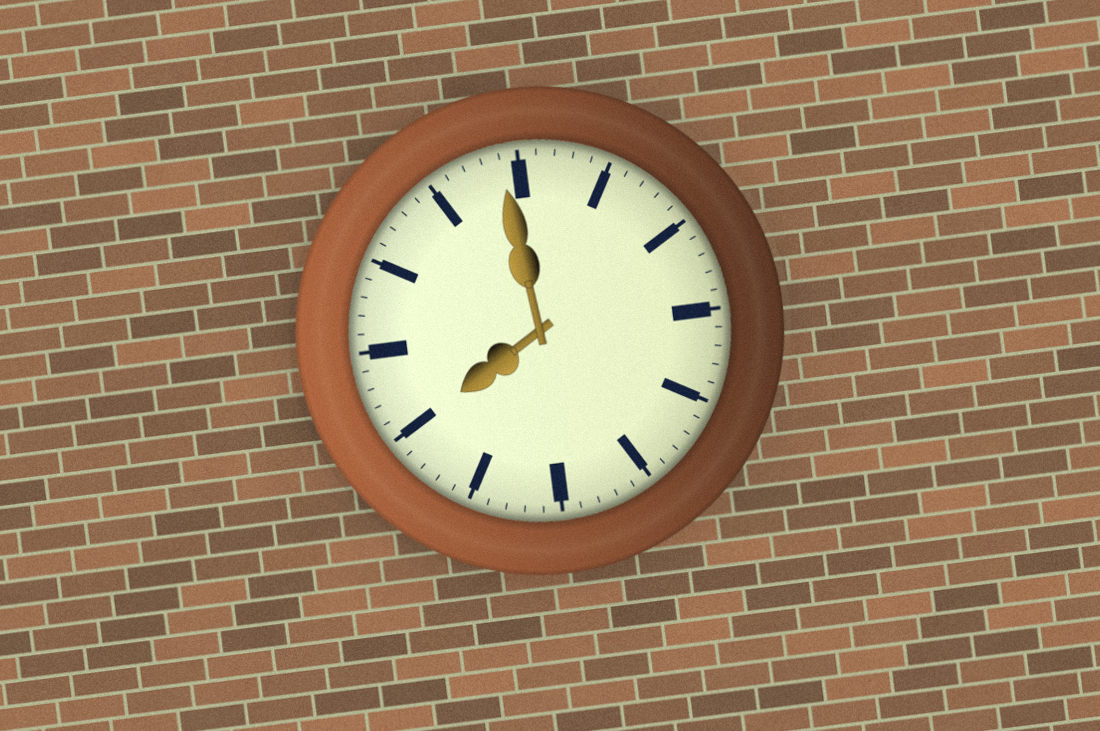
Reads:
h=7 m=59
